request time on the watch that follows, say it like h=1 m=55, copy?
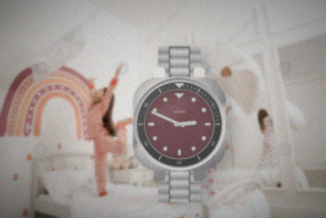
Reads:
h=2 m=49
